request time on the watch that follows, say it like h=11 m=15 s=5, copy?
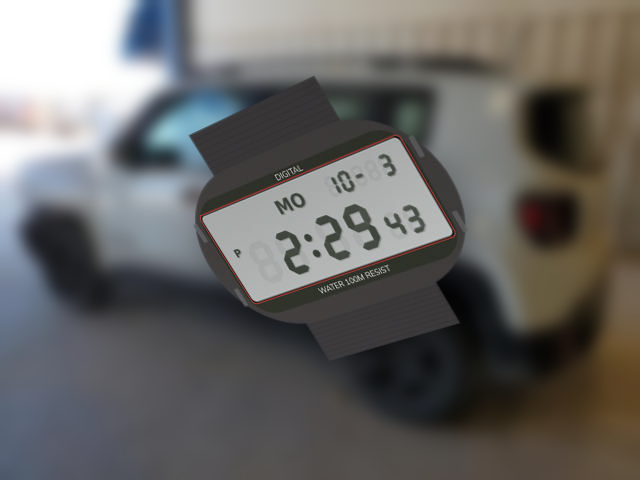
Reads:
h=2 m=29 s=43
